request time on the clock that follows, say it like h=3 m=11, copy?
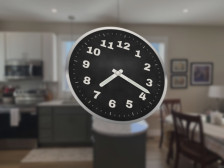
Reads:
h=7 m=18
